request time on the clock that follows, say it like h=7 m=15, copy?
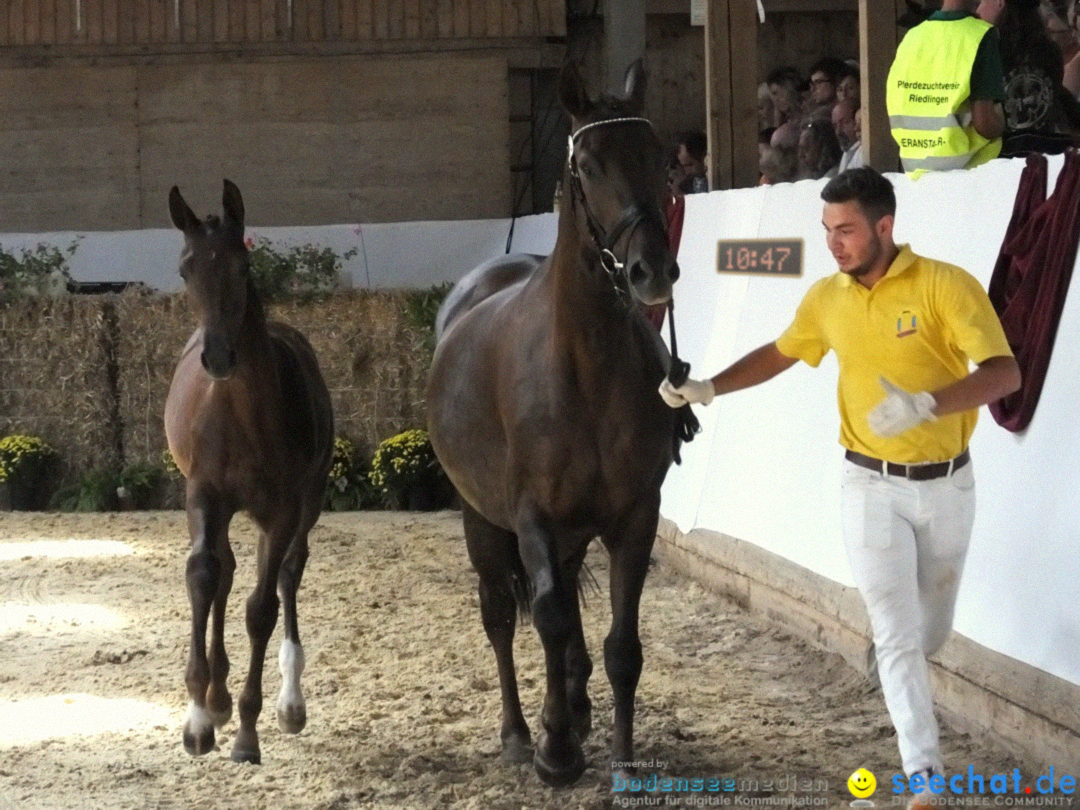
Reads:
h=10 m=47
